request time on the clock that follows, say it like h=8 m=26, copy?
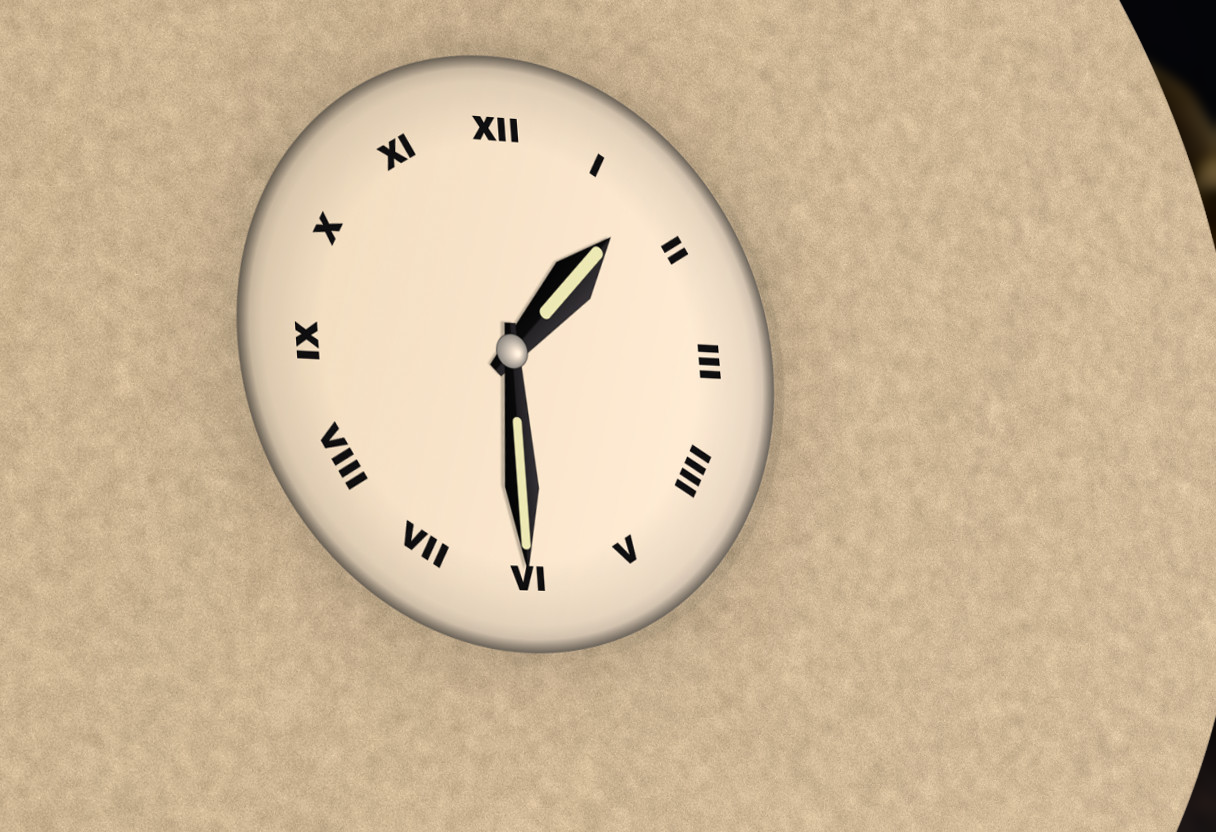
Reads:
h=1 m=30
